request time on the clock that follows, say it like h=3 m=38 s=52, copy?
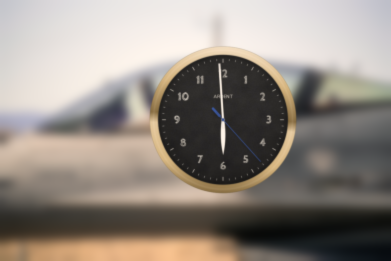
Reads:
h=5 m=59 s=23
